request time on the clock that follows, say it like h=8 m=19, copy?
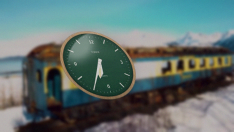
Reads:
h=6 m=35
